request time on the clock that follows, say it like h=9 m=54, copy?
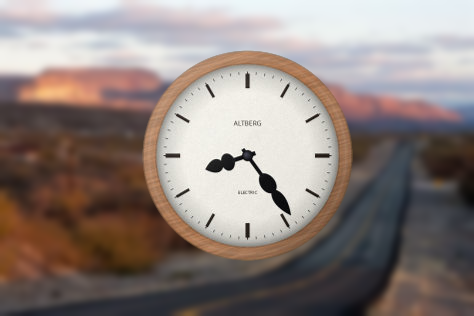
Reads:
h=8 m=24
